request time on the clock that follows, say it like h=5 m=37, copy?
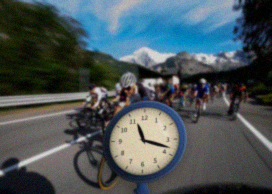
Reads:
h=11 m=18
